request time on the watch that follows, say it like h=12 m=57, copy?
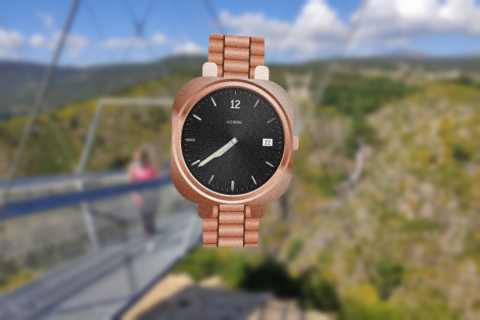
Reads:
h=7 m=39
